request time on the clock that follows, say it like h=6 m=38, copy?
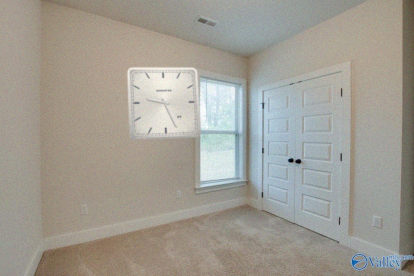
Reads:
h=9 m=26
